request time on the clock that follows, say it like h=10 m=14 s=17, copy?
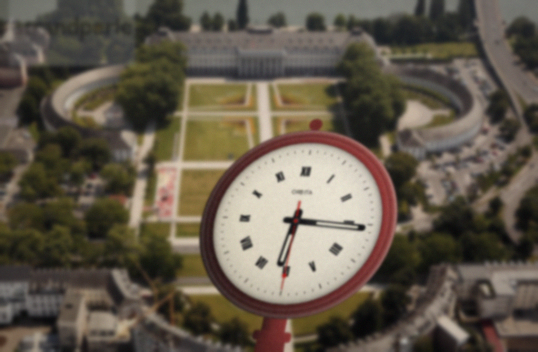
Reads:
h=6 m=15 s=30
